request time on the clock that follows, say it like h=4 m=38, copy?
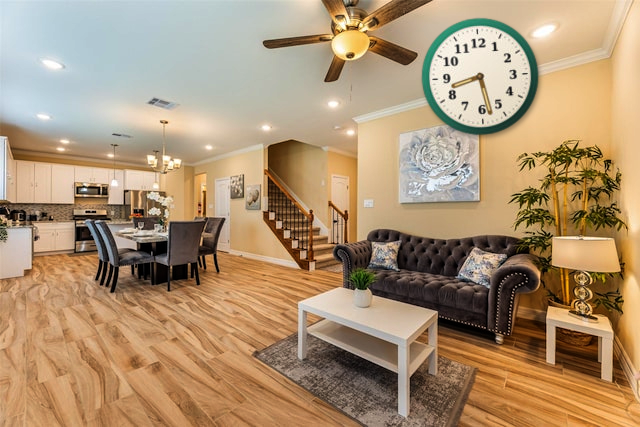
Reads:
h=8 m=28
